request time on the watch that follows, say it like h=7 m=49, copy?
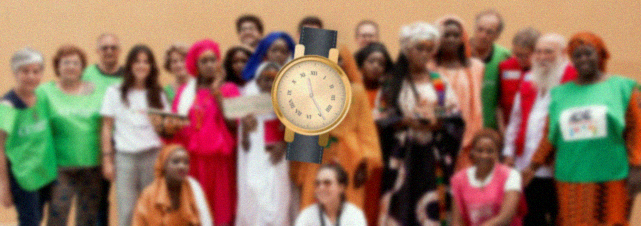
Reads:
h=11 m=24
